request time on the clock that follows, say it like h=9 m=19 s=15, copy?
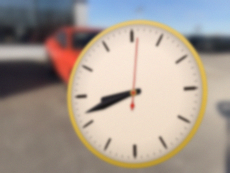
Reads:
h=8 m=42 s=1
